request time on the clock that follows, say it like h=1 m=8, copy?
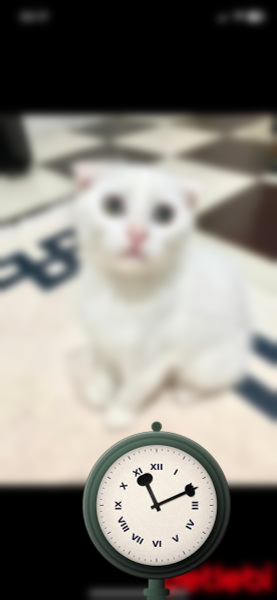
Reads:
h=11 m=11
